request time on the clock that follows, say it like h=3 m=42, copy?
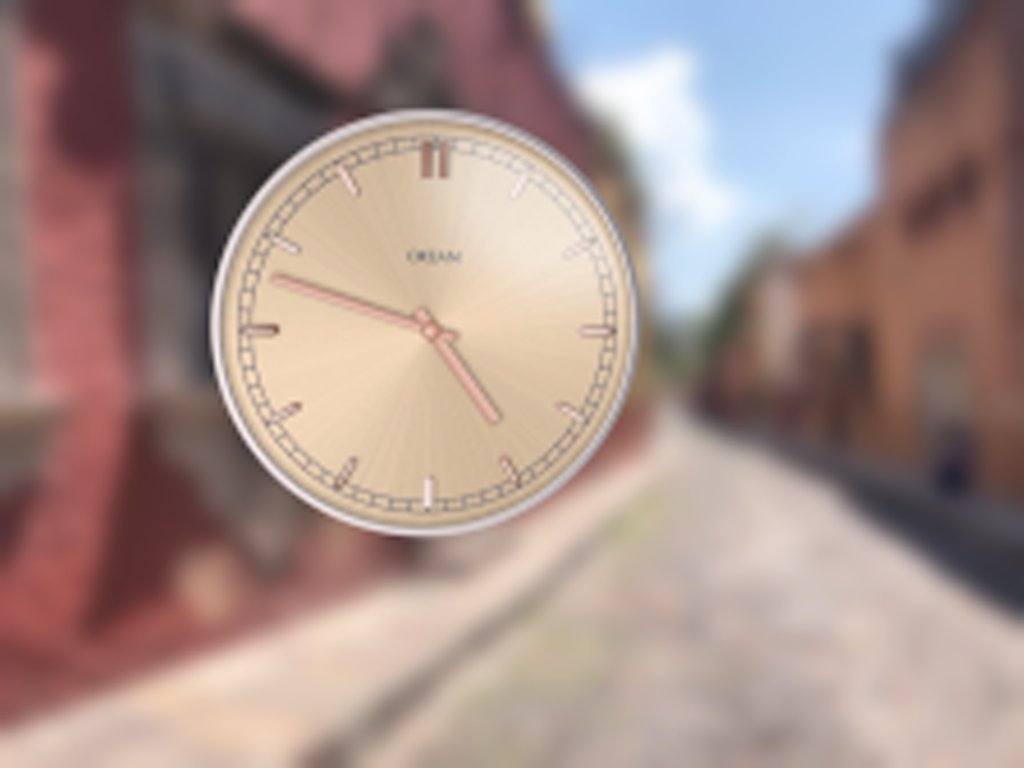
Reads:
h=4 m=48
